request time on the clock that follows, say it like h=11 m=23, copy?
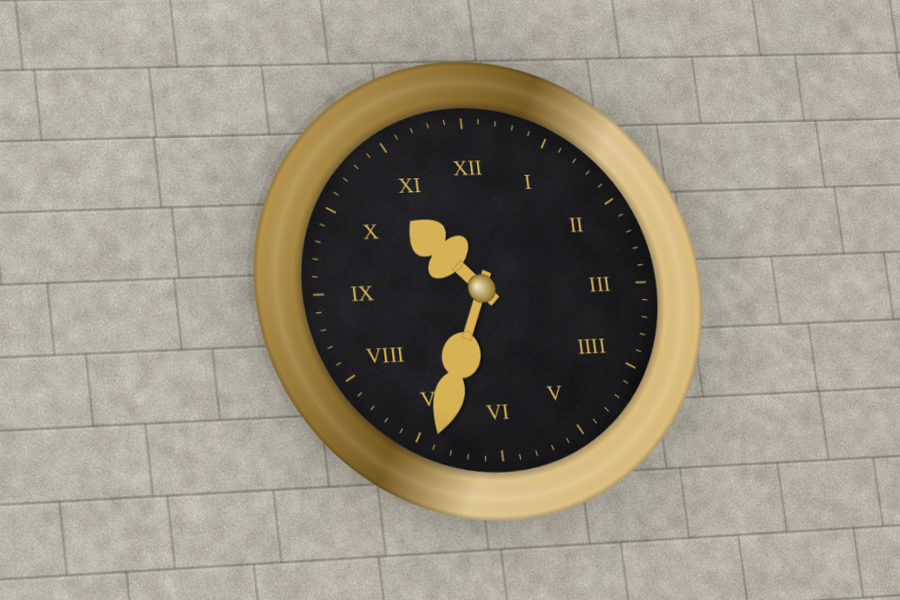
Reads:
h=10 m=34
